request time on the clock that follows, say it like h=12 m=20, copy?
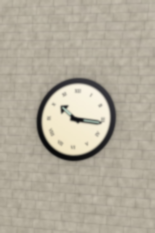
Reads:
h=10 m=16
